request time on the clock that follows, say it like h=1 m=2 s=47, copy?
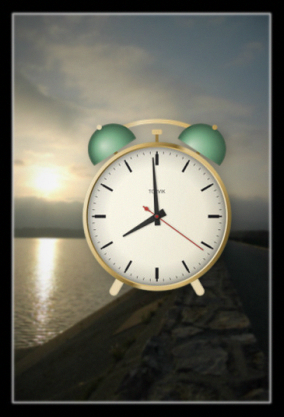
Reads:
h=7 m=59 s=21
